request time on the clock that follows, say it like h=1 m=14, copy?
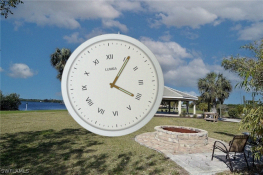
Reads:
h=4 m=6
